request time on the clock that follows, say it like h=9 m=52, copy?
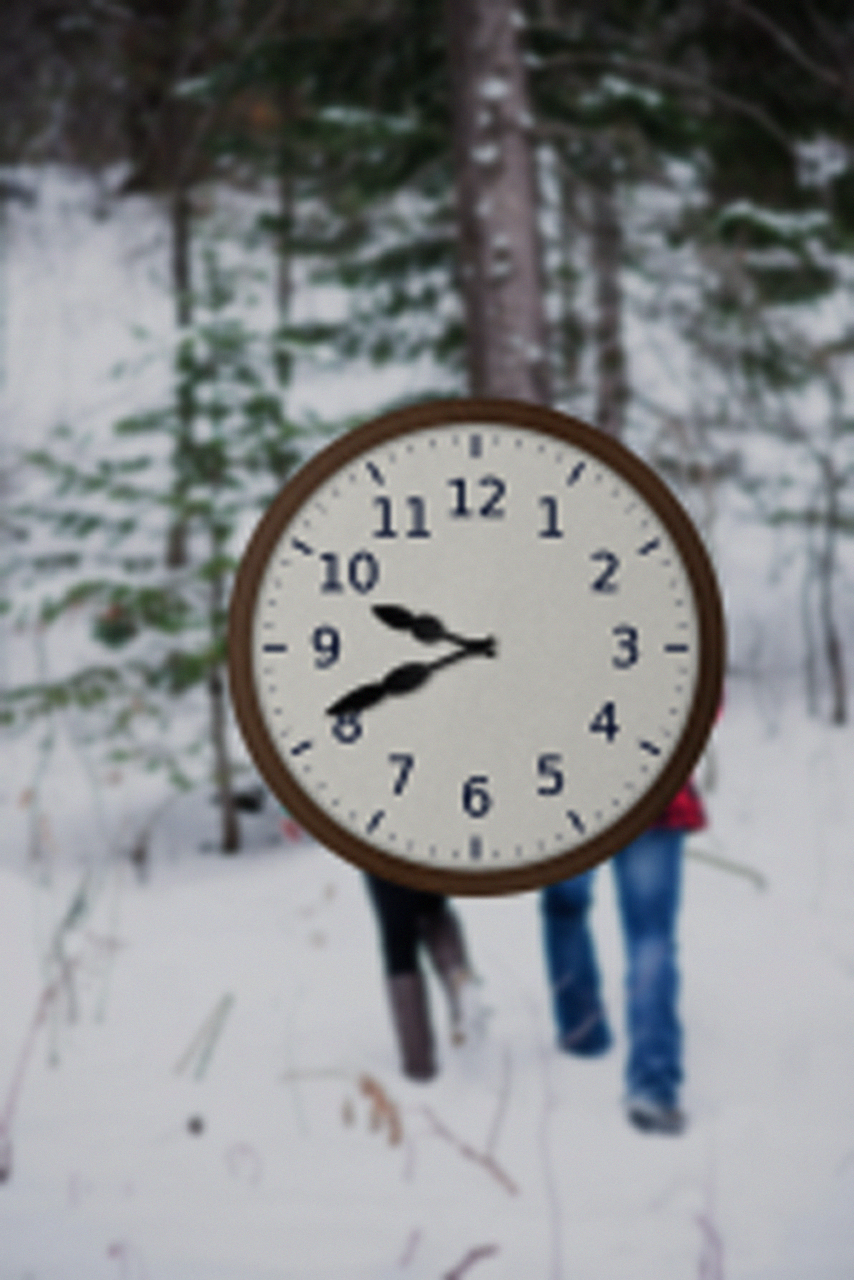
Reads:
h=9 m=41
